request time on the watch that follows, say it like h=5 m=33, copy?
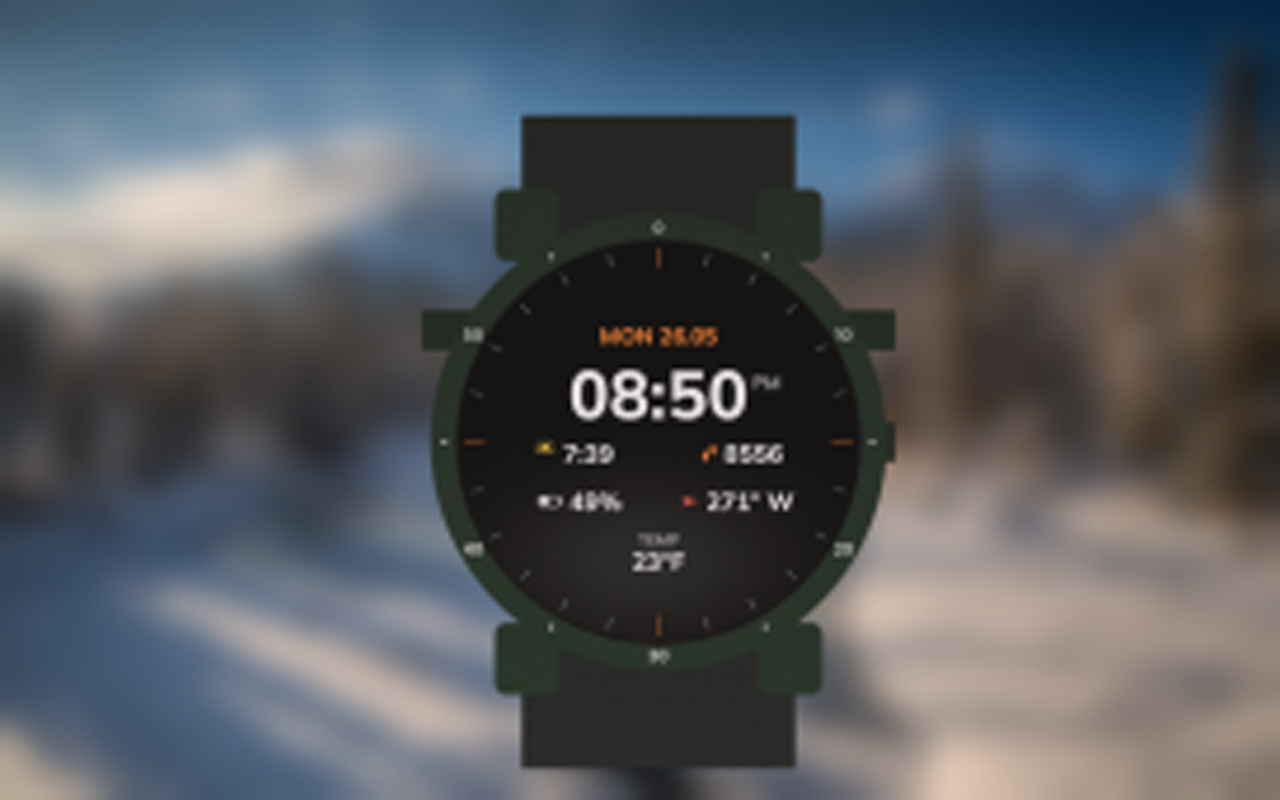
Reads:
h=8 m=50
